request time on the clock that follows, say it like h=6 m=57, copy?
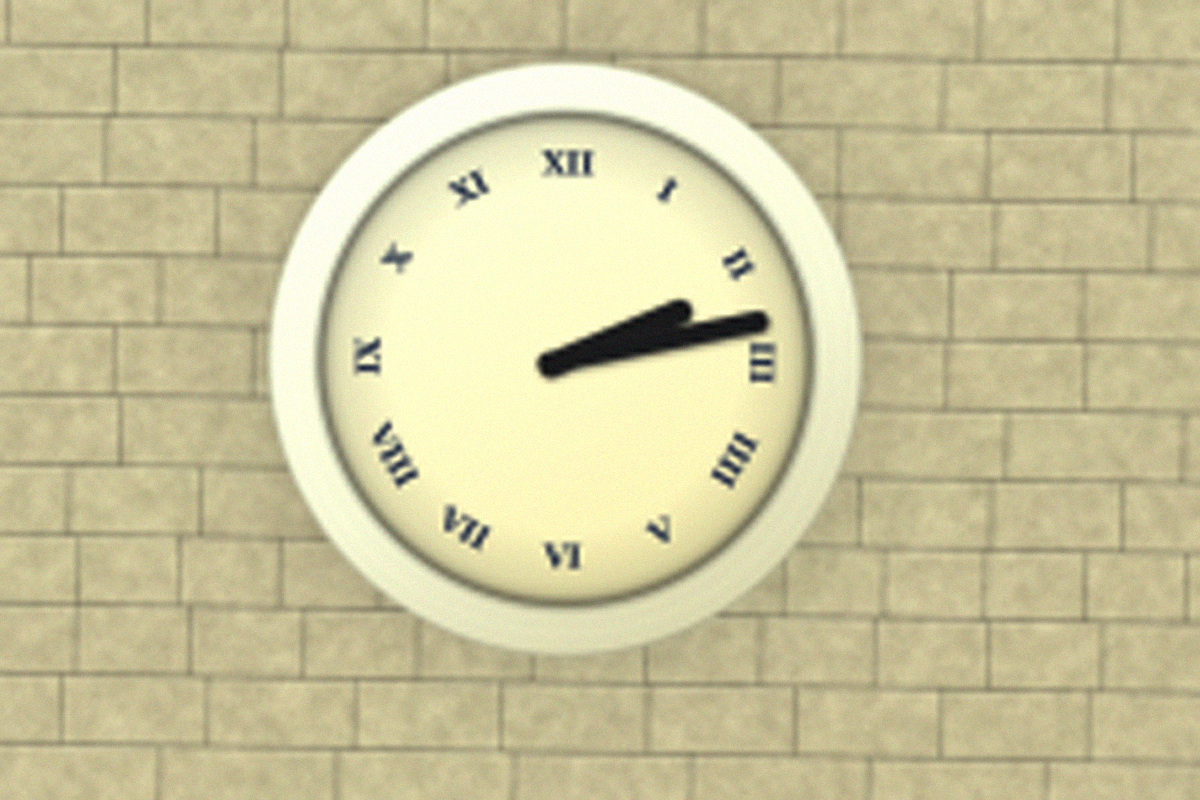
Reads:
h=2 m=13
